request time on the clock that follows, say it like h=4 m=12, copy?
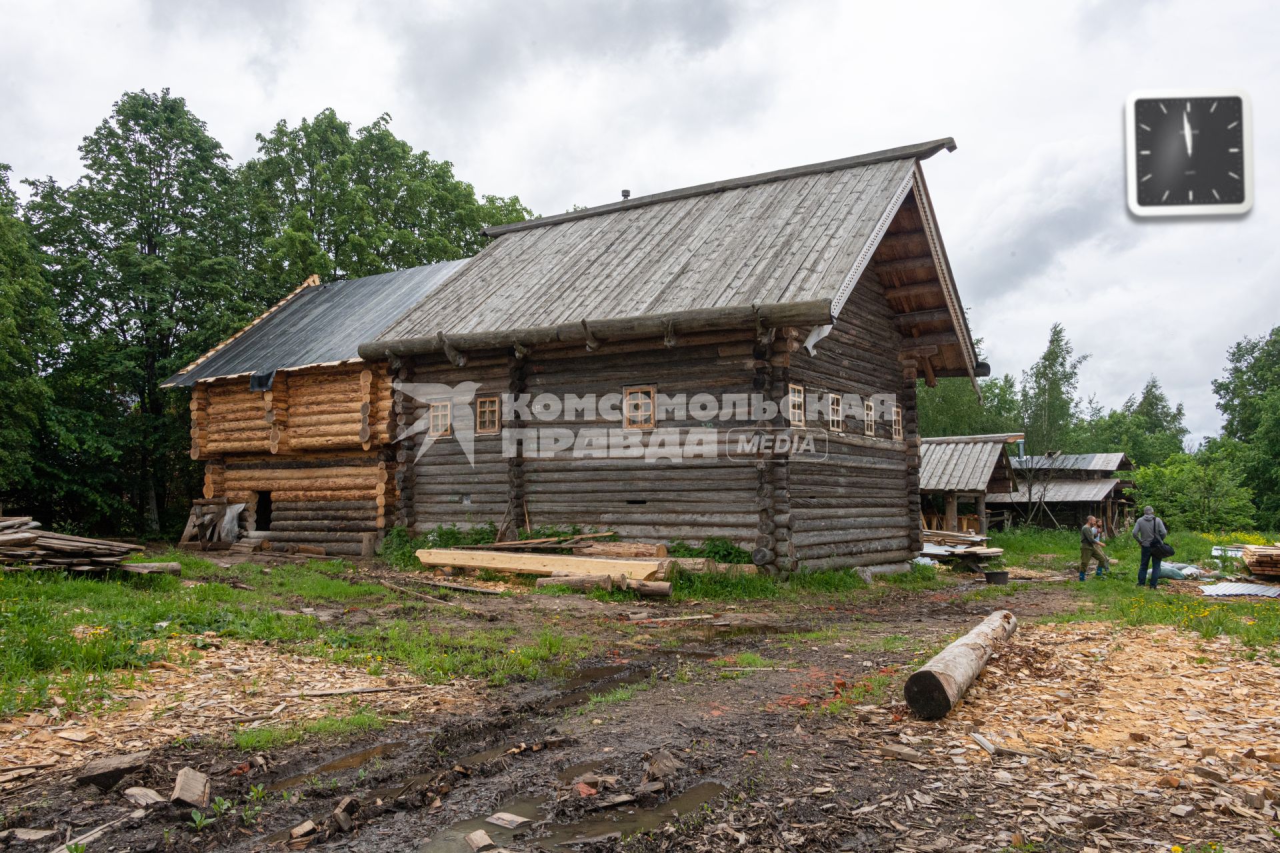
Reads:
h=11 m=59
